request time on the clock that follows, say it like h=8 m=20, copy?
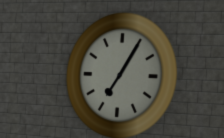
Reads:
h=7 m=5
